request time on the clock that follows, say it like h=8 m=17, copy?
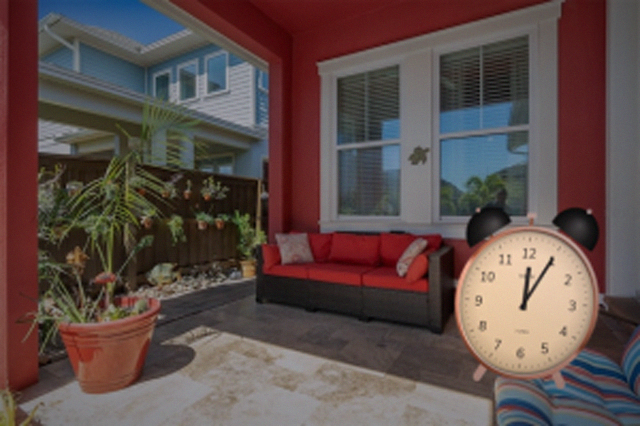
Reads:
h=12 m=5
